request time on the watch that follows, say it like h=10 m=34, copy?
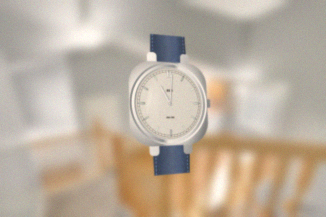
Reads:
h=11 m=1
